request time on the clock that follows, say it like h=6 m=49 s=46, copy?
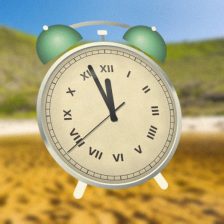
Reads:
h=11 m=56 s=39
